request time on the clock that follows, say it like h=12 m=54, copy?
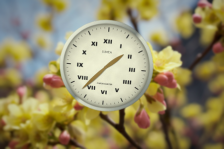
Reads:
h=1 m=37
